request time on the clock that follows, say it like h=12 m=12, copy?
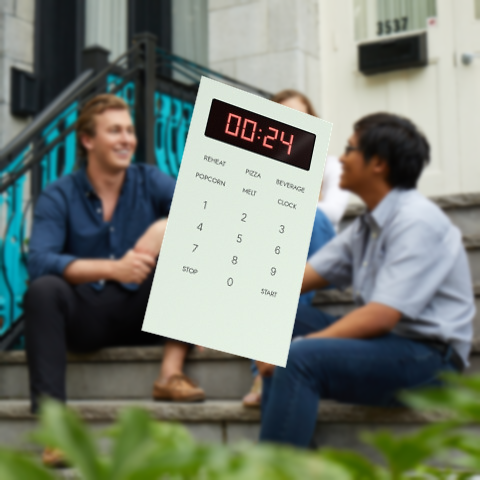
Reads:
h=0 m=24
